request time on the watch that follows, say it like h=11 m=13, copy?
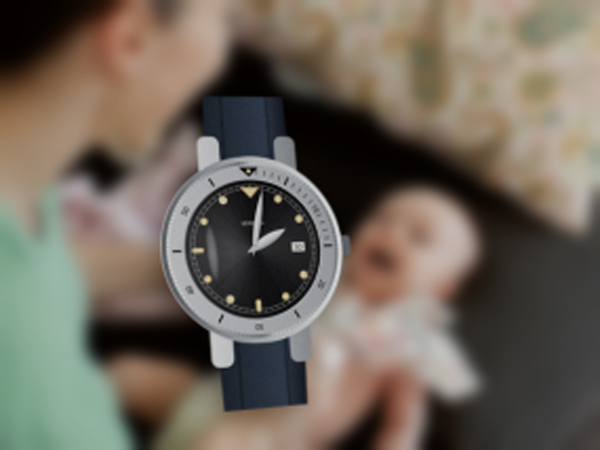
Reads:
h=2 m=2
